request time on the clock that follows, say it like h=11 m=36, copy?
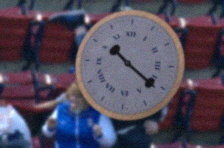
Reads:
h=10 m=21
